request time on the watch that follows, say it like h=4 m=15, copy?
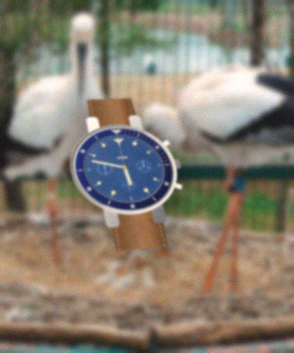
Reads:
h=5 m=48
